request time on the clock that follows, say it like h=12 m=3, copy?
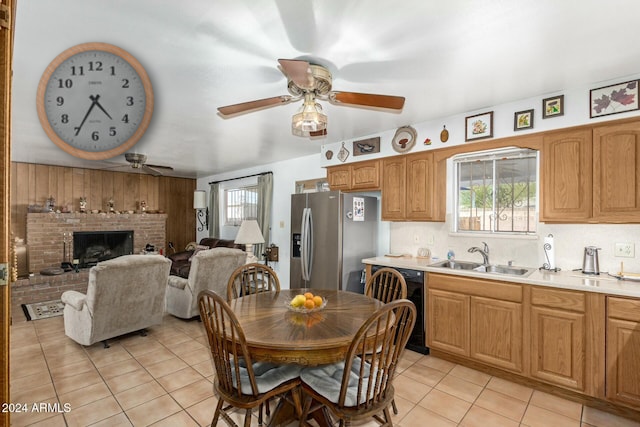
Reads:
h=4 m=35
